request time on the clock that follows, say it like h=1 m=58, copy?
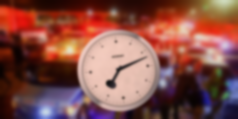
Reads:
h=7 m=12
